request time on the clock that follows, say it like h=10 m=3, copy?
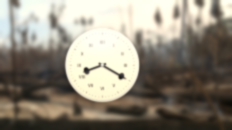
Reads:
h=8 m=20
